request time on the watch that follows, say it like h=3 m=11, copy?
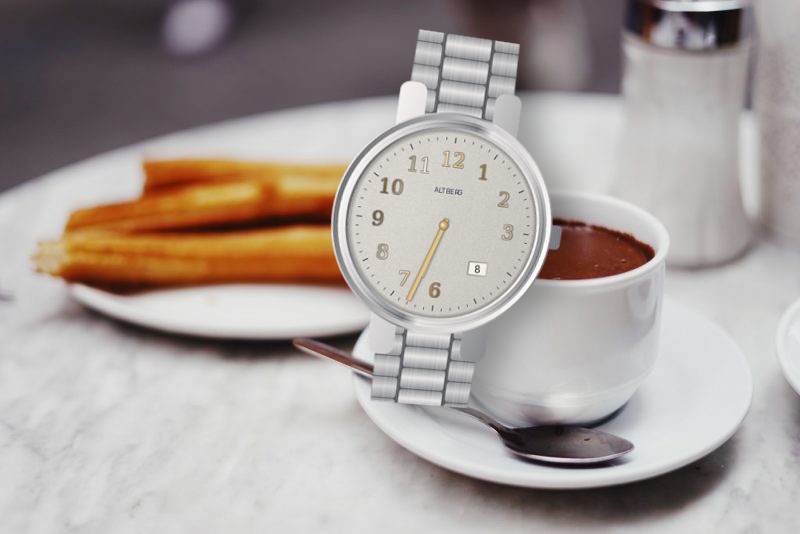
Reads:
h=6 m=33
